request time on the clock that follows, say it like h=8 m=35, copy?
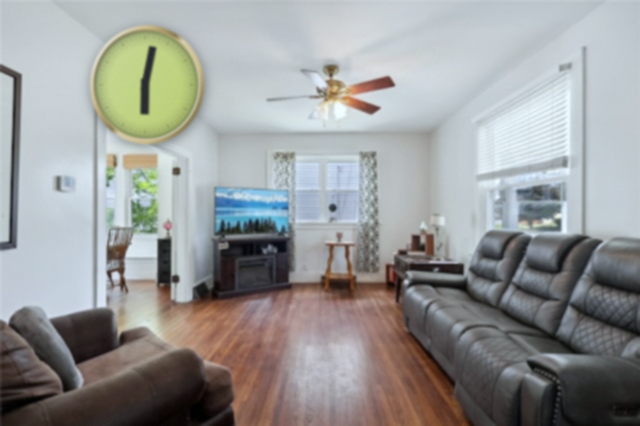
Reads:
h=6 m=2
